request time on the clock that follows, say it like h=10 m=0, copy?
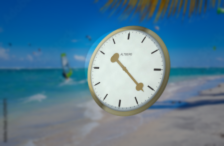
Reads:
h=10 m=22
